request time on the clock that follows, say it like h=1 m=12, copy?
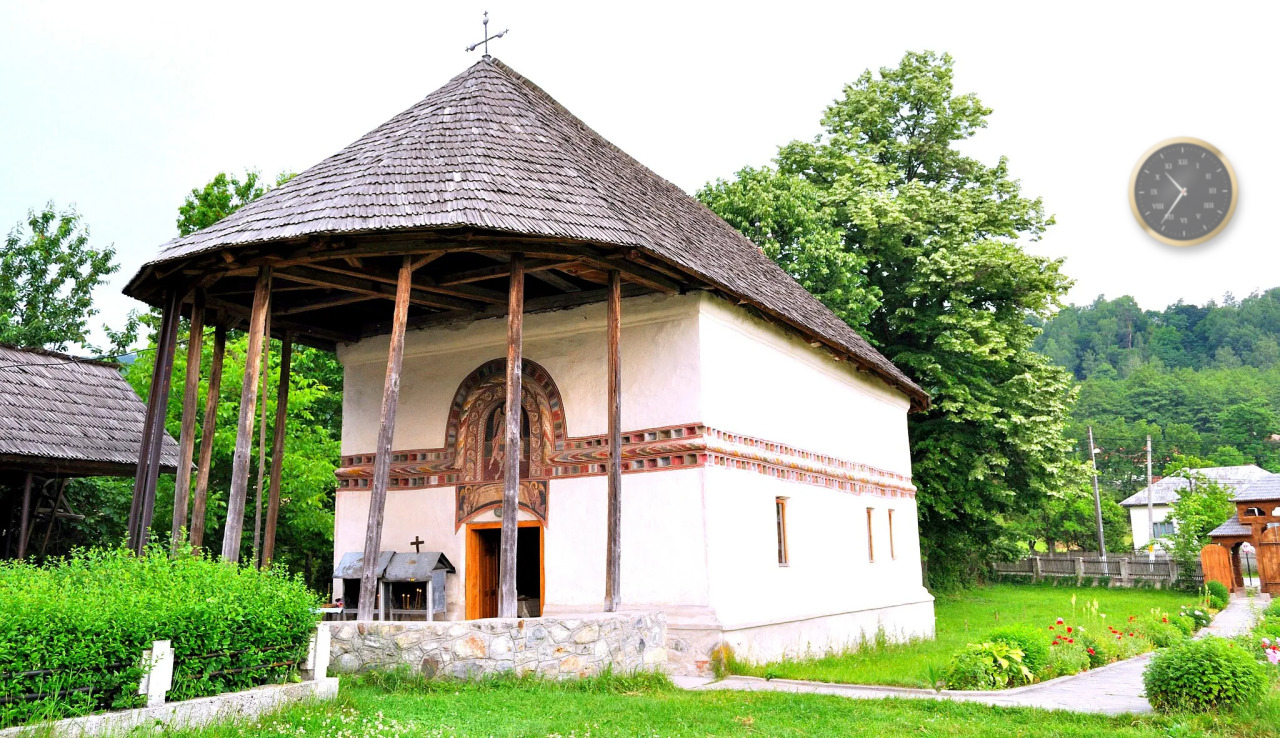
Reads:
h=10 m=36
